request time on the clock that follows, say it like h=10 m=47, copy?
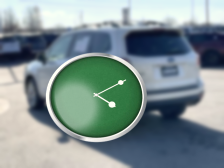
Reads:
h=4 m=10
